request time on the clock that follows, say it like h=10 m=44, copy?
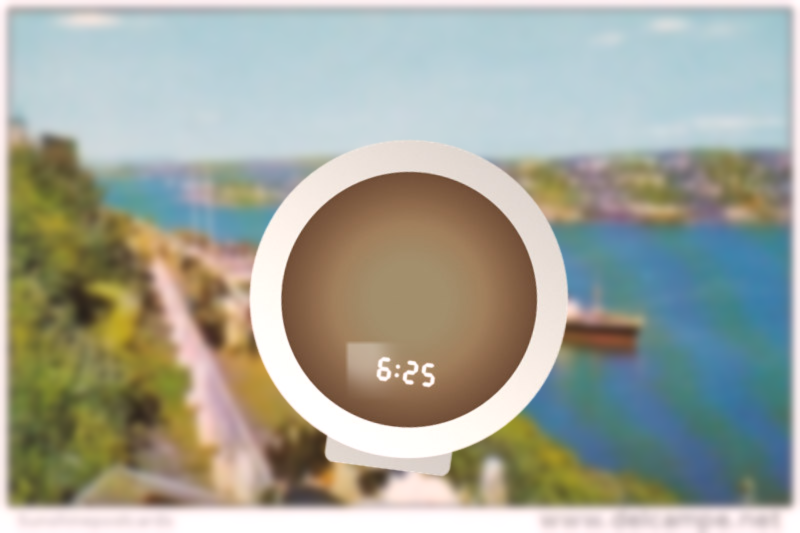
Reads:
h=6 m=25
